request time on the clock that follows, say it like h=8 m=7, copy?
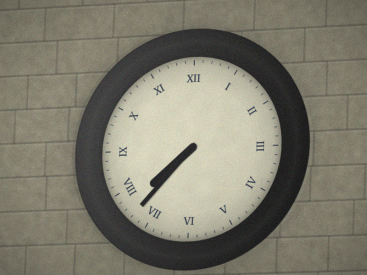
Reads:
h=7 m=37
